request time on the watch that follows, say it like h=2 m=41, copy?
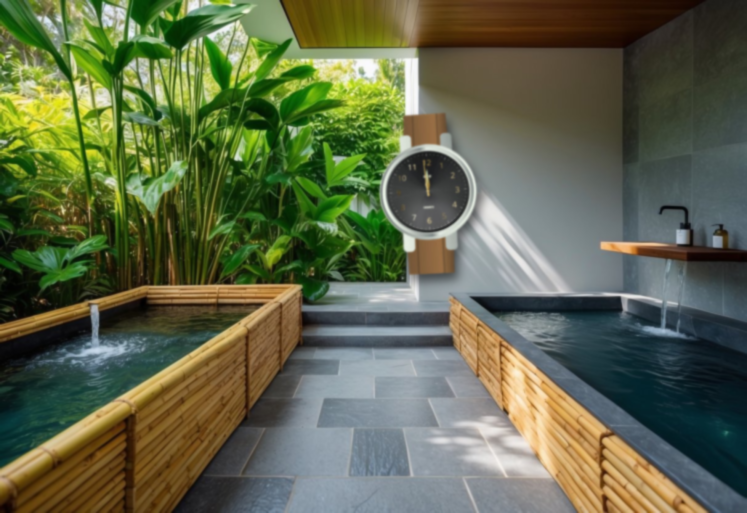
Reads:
h=11 m=59
